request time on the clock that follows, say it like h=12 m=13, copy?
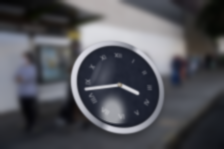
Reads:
h=3 m=43
